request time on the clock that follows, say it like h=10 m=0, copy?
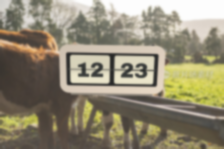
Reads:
h=12 m=23
